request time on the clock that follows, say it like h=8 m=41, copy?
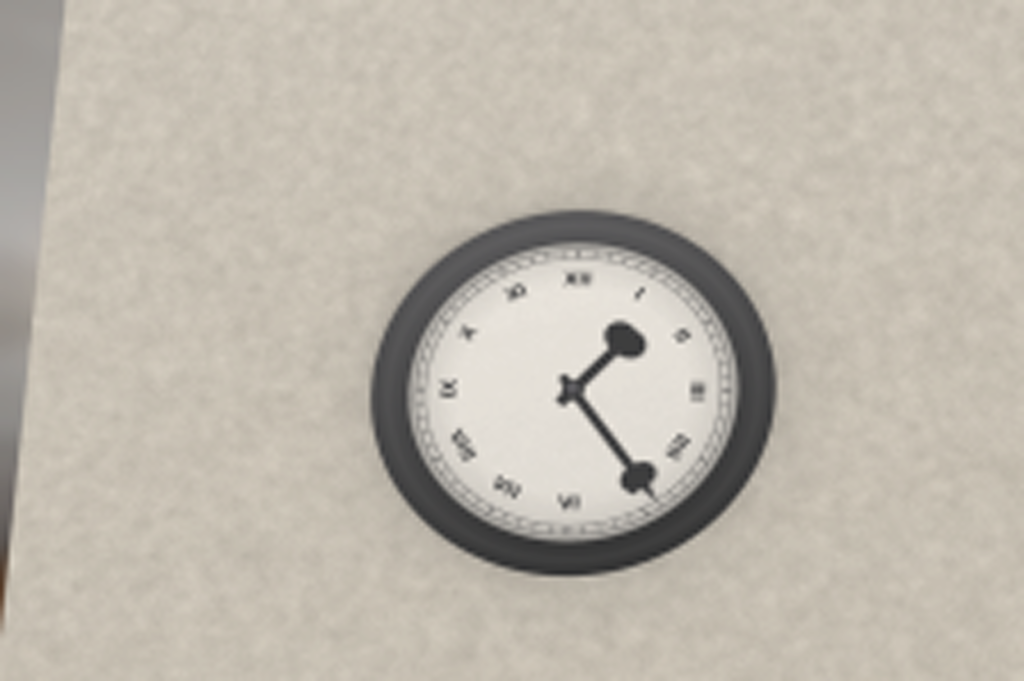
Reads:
h=1 m=24
